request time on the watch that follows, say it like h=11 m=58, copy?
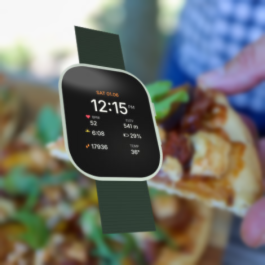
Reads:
h=12 m=15
